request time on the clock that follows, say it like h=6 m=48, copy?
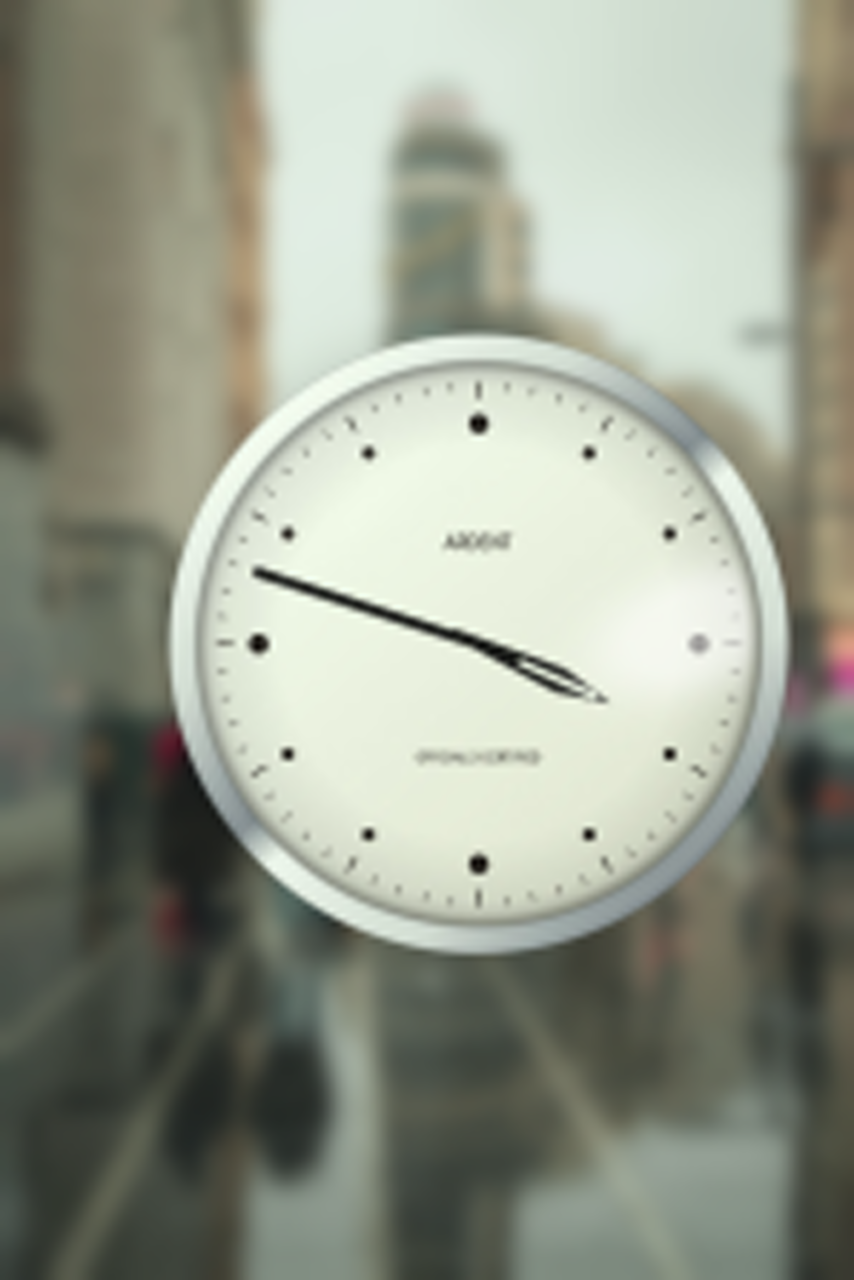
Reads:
h=3 m=48
